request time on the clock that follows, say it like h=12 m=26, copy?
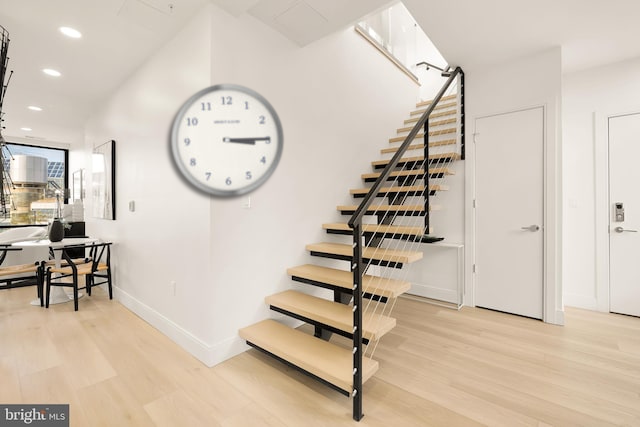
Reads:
h=3 m=15
